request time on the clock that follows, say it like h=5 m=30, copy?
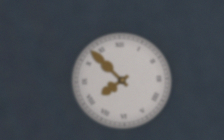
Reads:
h=7 m=53
